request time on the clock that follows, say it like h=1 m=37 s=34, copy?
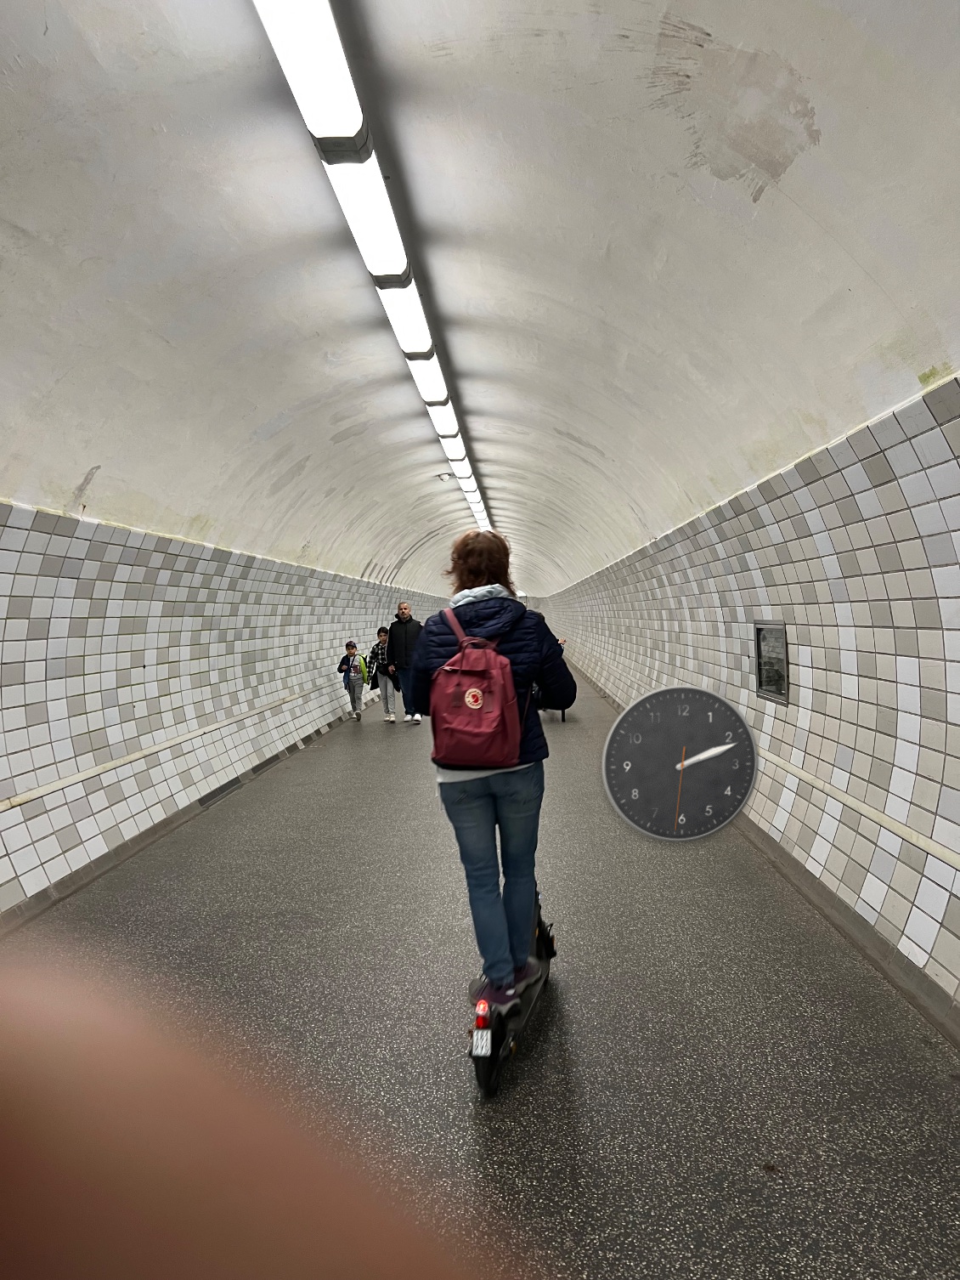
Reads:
h=2 m=11 s=31
